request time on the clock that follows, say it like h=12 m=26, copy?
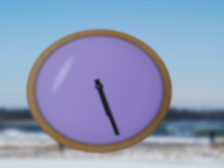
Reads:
h=5 m=27
